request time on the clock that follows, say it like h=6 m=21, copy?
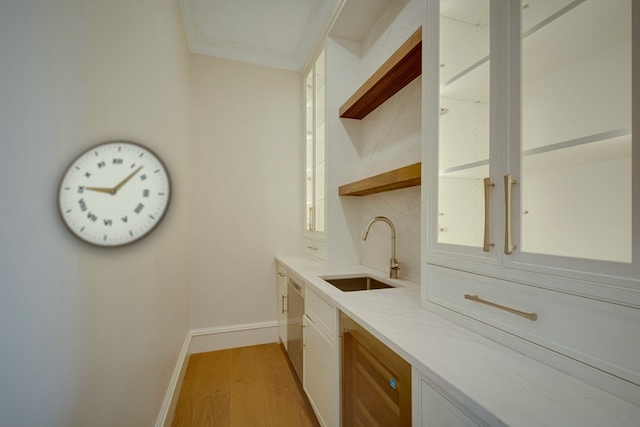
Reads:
h=9 m=7
